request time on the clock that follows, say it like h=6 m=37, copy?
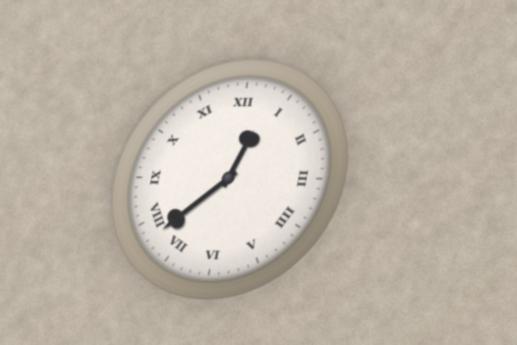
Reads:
h=12 m=38
